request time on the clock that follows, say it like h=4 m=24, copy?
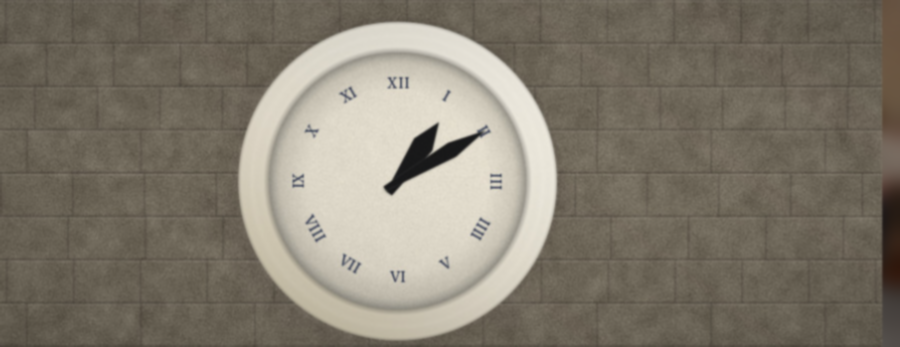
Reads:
h=1 m=10
